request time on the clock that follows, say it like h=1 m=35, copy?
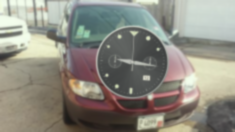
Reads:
h=9 m=16
